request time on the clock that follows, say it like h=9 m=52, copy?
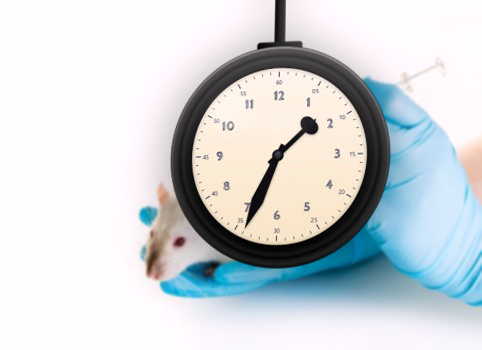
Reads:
h=1 m=34
